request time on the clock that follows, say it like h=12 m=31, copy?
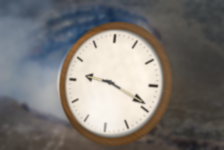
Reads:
h=9 m=19
